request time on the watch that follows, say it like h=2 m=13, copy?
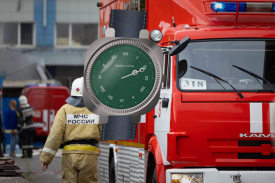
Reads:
h=2 m=11
